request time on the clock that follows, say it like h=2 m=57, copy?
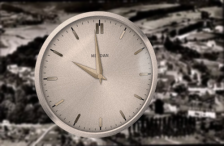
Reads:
h=9 m=59
